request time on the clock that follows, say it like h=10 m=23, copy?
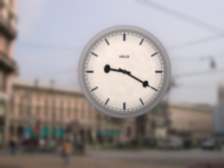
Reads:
h=9 m=20
